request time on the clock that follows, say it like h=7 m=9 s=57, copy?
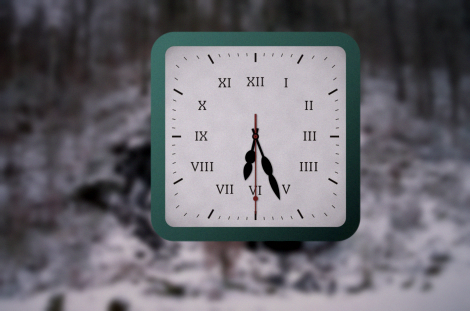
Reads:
h=6 m=26 s=30
